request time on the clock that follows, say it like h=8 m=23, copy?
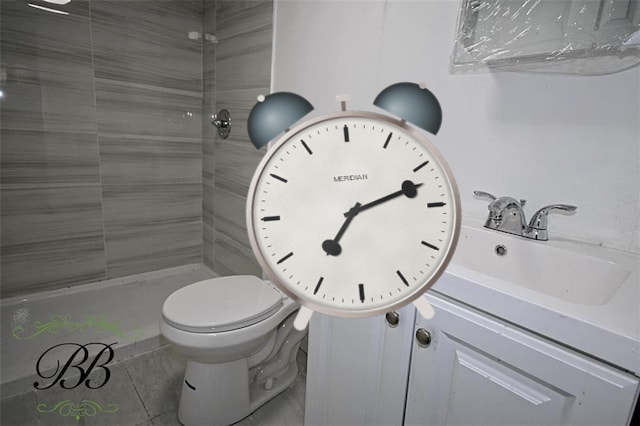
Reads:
h=7 m=12
